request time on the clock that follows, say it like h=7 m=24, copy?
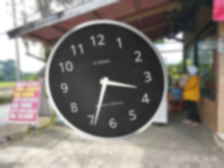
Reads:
h=3 m=34
